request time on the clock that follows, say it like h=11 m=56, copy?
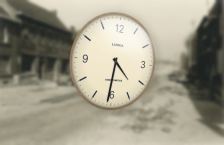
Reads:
h=4 m=31
